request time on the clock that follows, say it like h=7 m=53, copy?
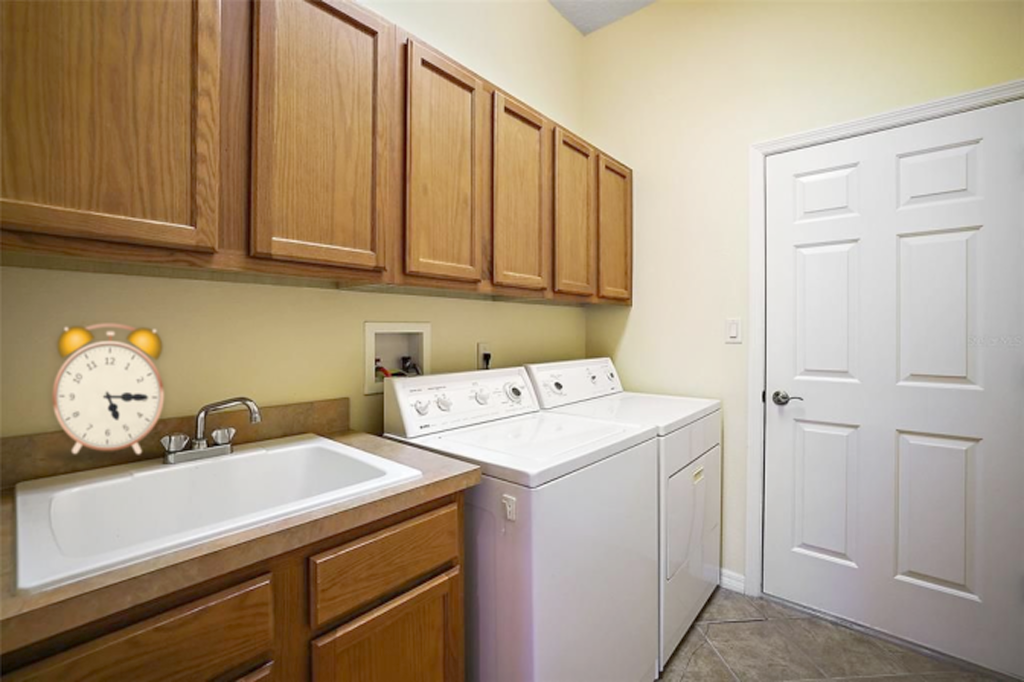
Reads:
h=5 m=15
